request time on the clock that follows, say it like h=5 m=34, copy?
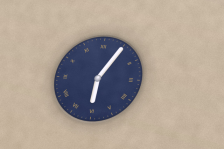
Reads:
h=6 m=5
